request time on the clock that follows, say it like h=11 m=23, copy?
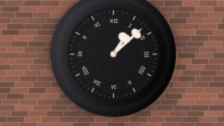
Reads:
h=1 m=8
